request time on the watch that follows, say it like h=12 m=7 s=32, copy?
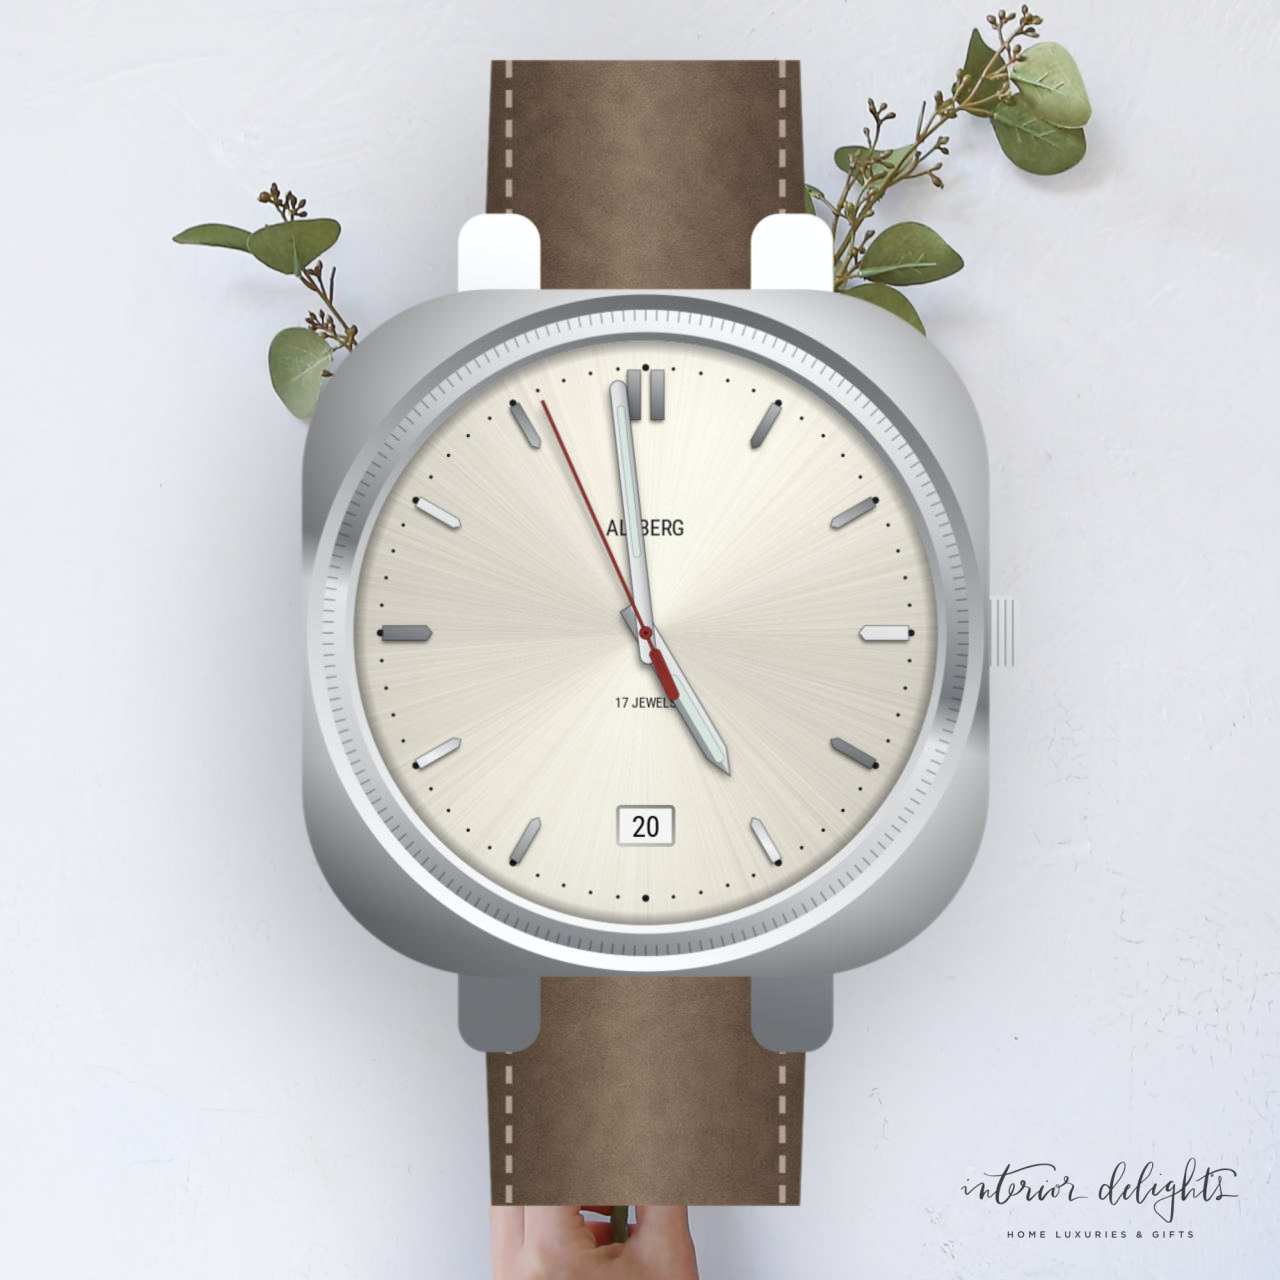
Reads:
h=4 m=58 s=56
